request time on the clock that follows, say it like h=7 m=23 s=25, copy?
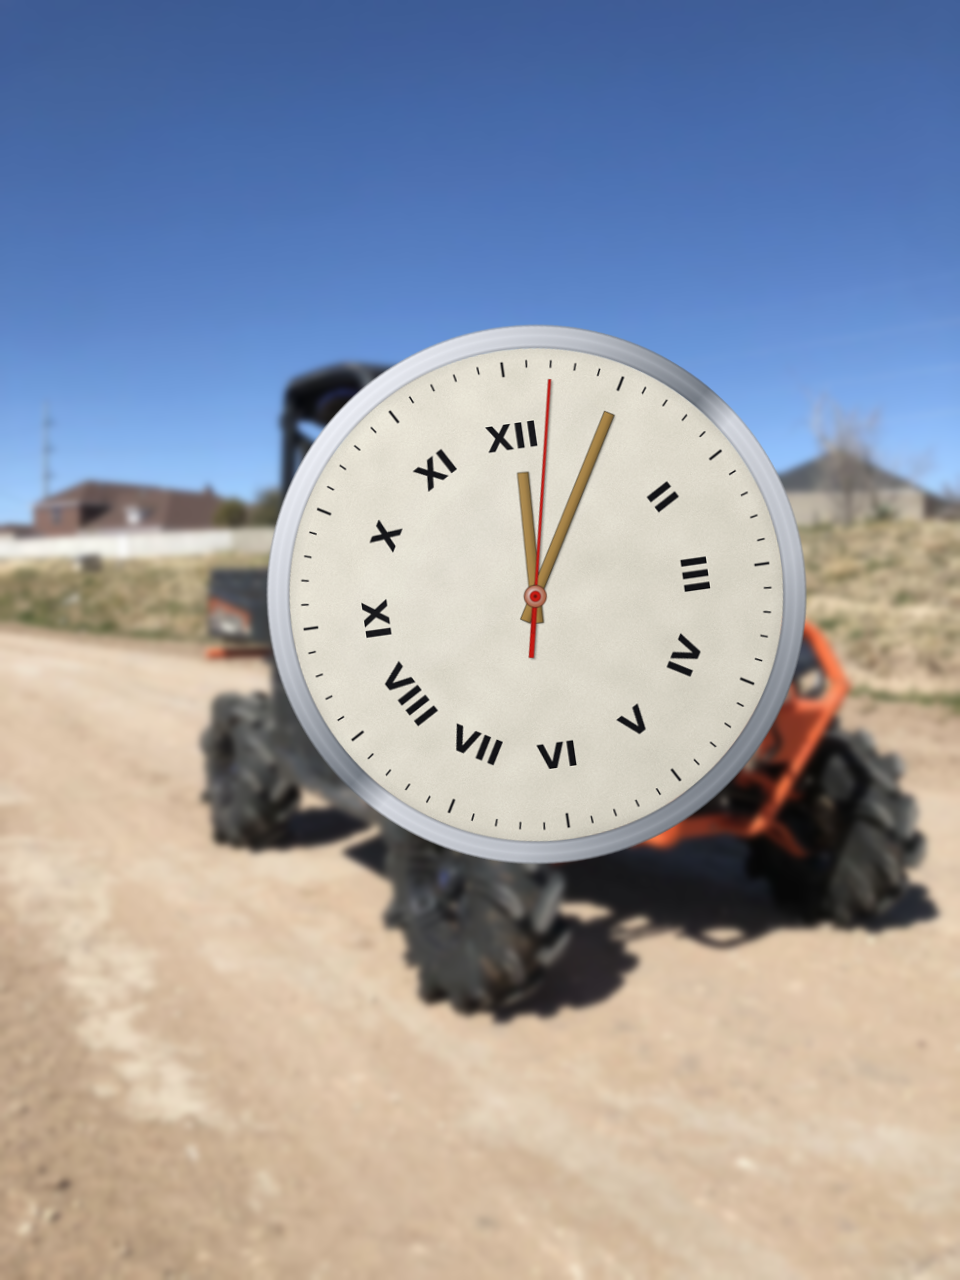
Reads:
h=12 m=5 s=2
